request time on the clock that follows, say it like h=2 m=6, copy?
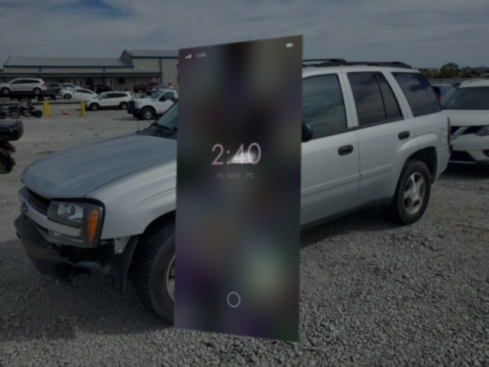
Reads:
h=2 m=40
